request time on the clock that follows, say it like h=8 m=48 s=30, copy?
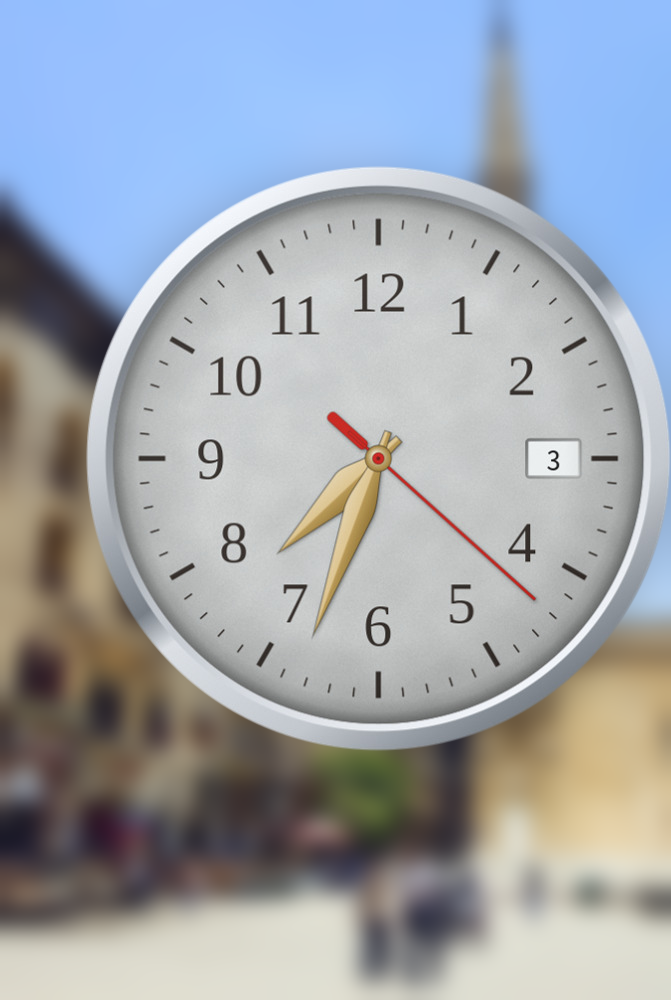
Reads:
h=7 m=33 s=22
